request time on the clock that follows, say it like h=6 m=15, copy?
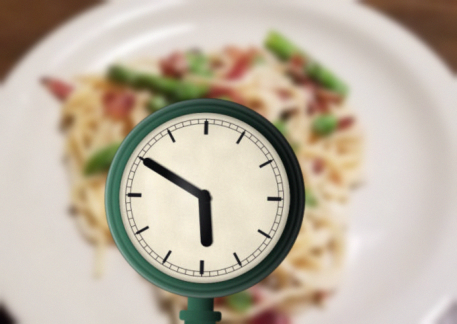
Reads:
h=5 m=50
